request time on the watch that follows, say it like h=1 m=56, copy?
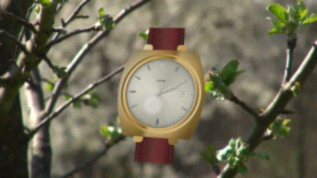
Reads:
h=2 m=10
